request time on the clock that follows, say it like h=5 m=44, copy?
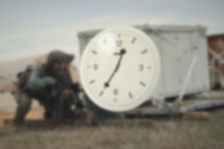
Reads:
h=12 m=35
